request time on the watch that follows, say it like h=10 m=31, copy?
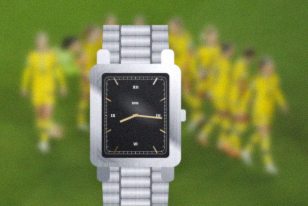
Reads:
h=8 m=16
